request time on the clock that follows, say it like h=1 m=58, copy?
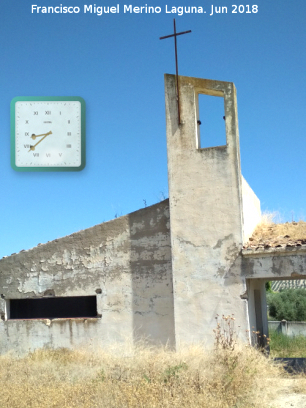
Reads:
h=8 m=38
